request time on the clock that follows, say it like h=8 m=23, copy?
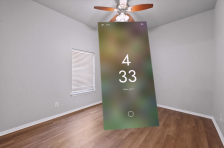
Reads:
h=4 m=33
